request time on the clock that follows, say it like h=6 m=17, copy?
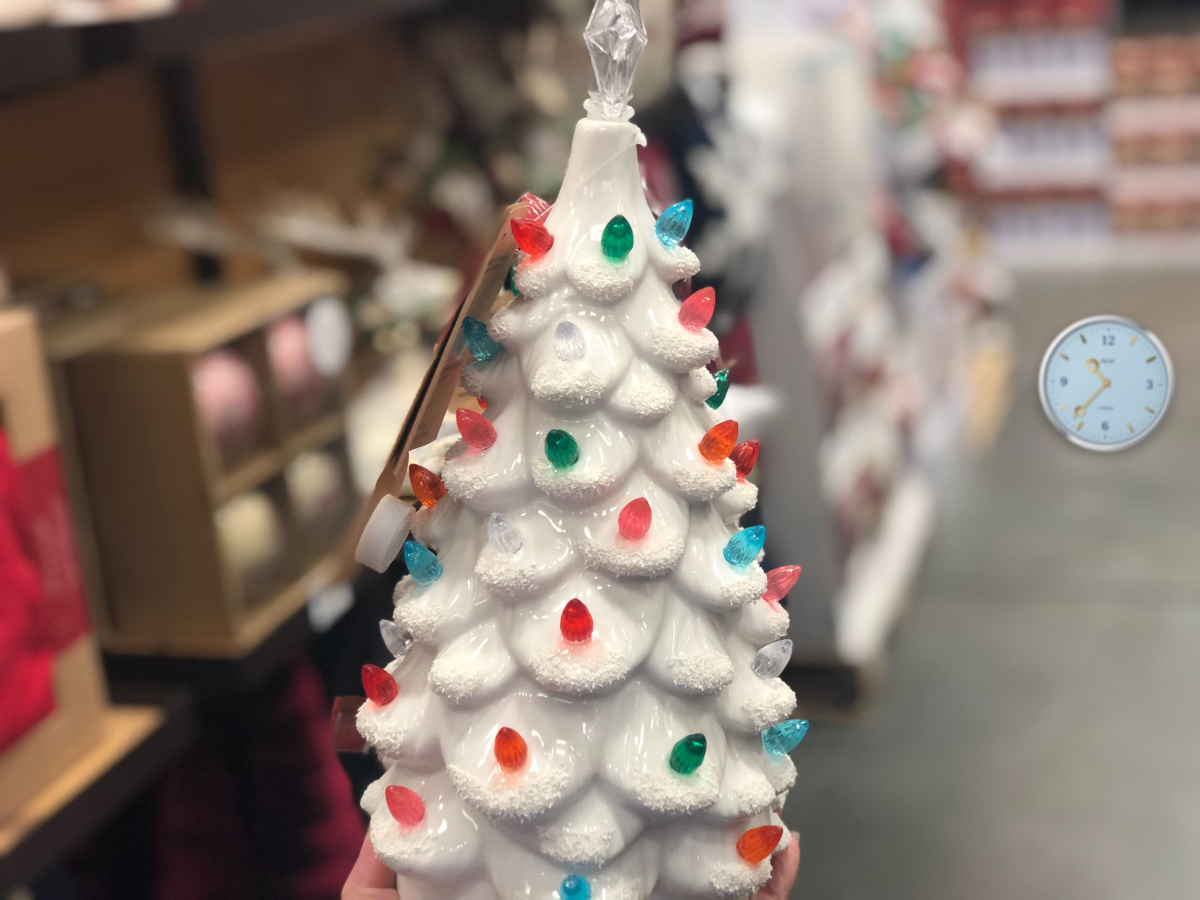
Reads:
h=10 m=37
